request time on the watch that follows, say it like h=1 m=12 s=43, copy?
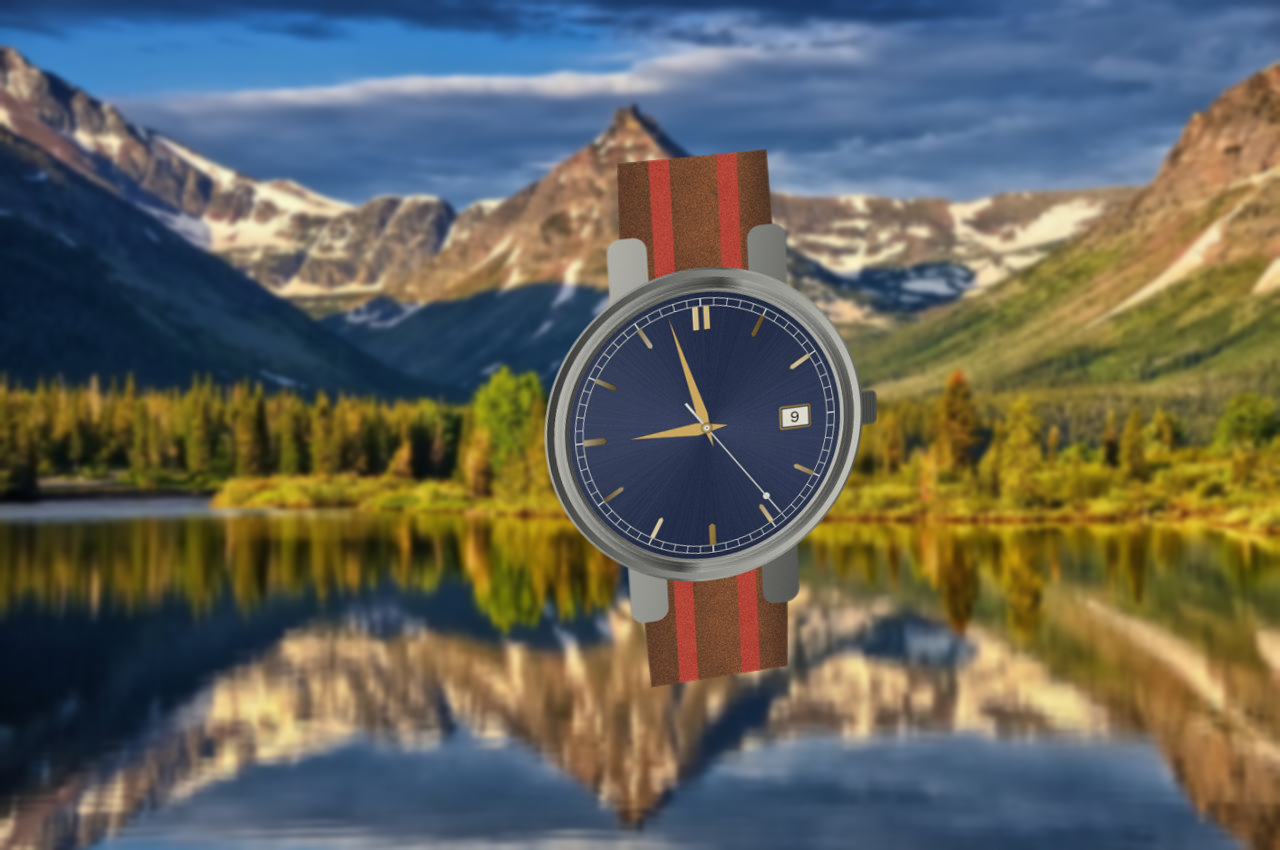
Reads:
h=8 m=57 s=24
